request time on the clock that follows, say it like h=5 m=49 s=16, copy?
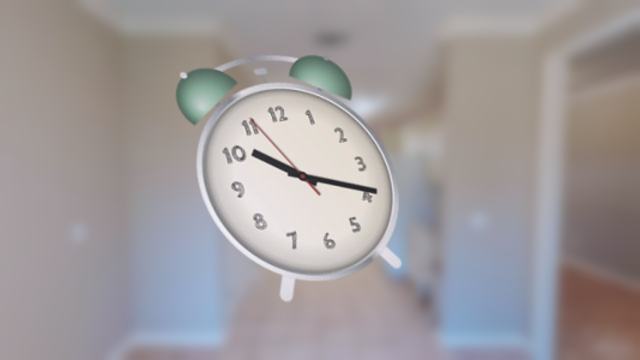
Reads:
h=10 m=18 s=56
